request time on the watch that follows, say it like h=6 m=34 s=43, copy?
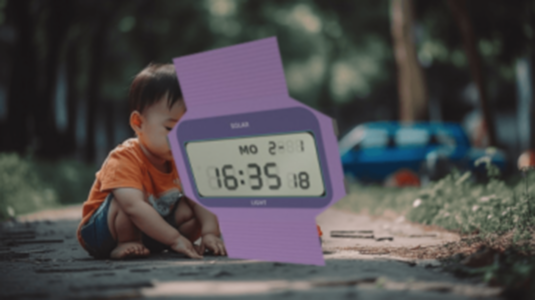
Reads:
h=16 m=35 s=18
